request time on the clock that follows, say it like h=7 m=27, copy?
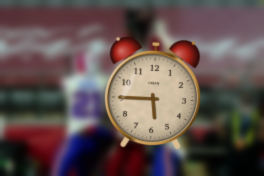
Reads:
h=5 m=45
